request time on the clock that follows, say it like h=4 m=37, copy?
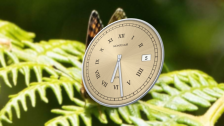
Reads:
h=6 m=28
